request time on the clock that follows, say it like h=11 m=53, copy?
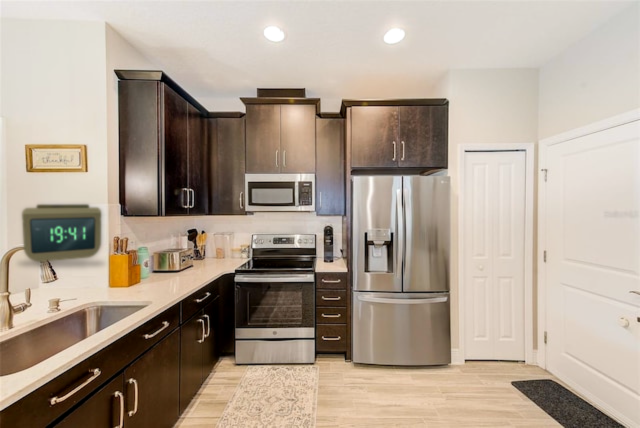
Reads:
h=19 m=41
